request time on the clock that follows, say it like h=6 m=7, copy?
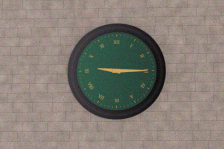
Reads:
h=9 m=15
